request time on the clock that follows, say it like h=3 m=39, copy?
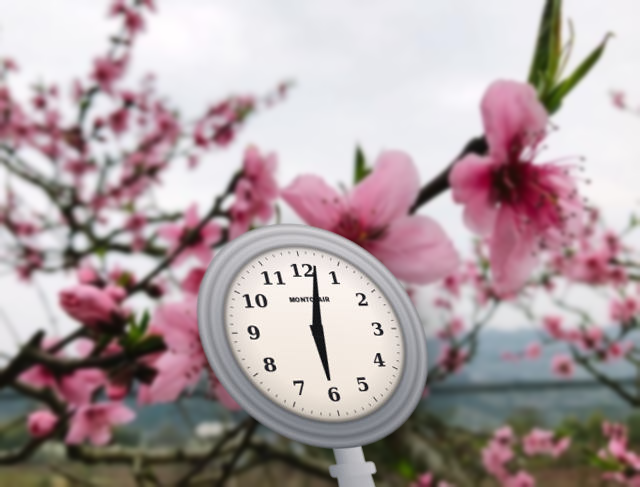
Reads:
h=6 m=2
